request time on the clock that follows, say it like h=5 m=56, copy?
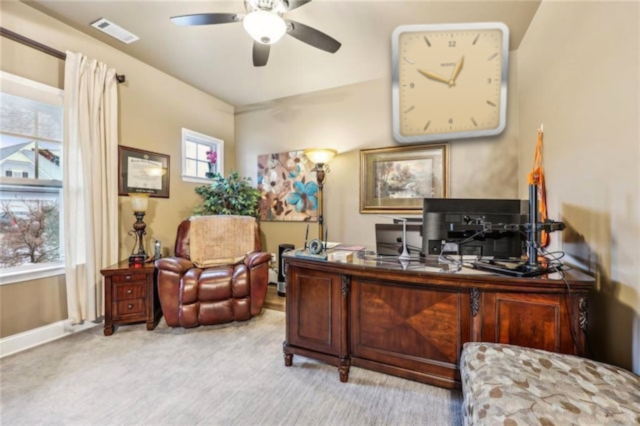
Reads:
h=12 m=49
